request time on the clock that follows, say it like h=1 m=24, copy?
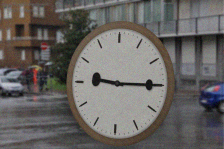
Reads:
h=9 m=15
